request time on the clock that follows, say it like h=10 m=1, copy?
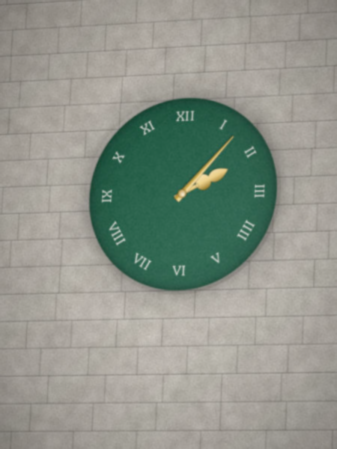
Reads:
h=2 m=7
